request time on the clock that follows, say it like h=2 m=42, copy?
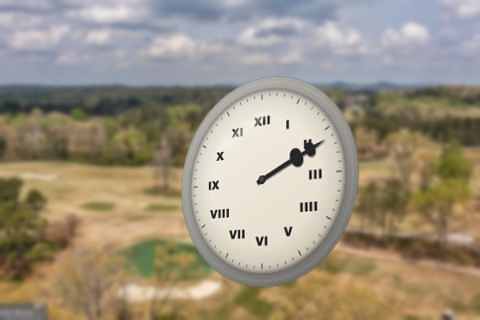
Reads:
h=2 m=11
